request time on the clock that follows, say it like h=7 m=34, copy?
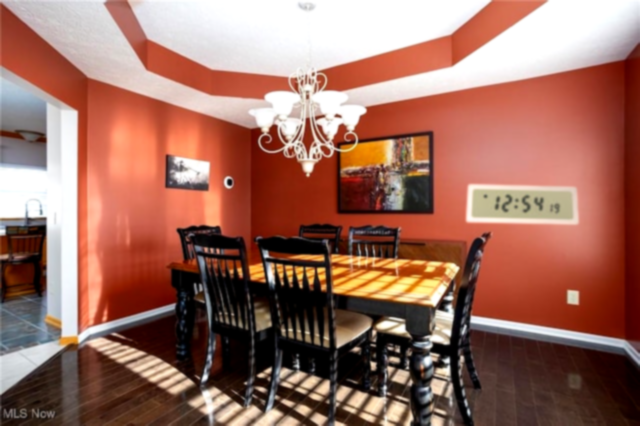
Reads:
h=12 m=54
